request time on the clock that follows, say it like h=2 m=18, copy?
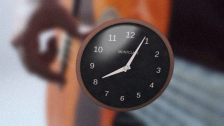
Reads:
h=8 m=4
